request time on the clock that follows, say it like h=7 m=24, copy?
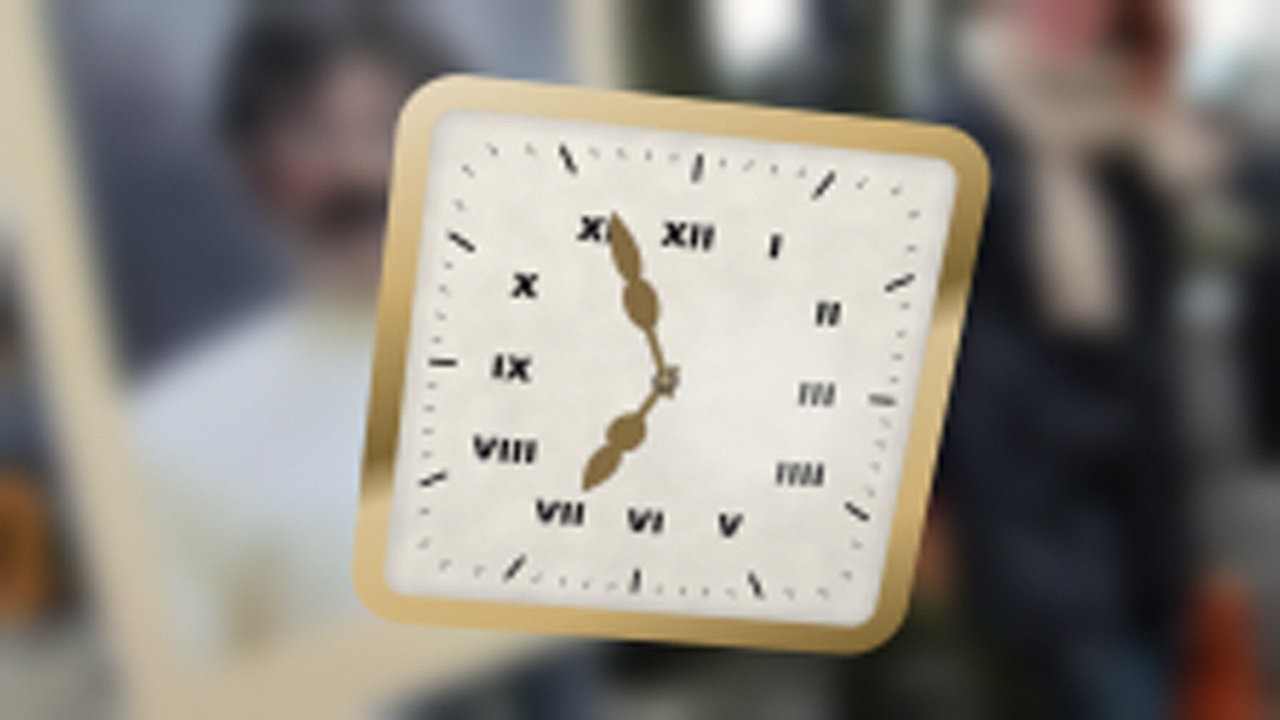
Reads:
h=6 m=56
